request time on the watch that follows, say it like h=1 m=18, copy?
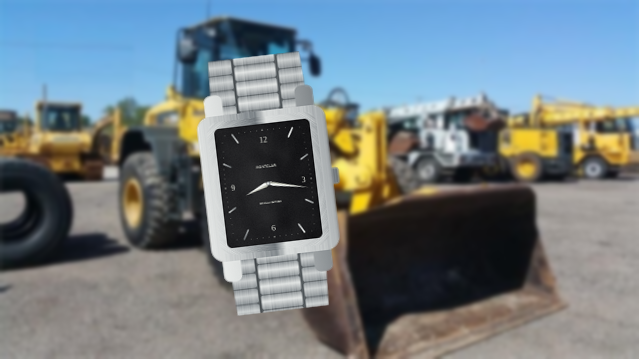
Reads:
h=8 m=17
